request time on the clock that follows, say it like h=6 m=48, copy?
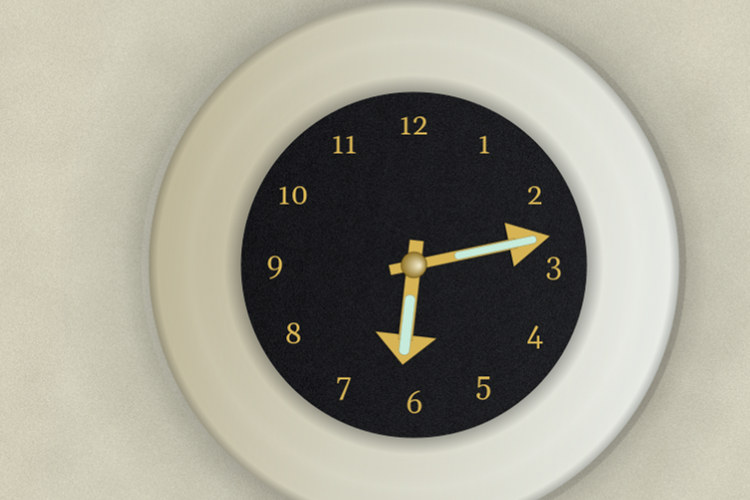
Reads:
h=6 m=13
